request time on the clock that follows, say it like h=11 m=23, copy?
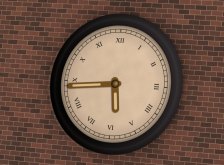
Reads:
h=5 m=44
